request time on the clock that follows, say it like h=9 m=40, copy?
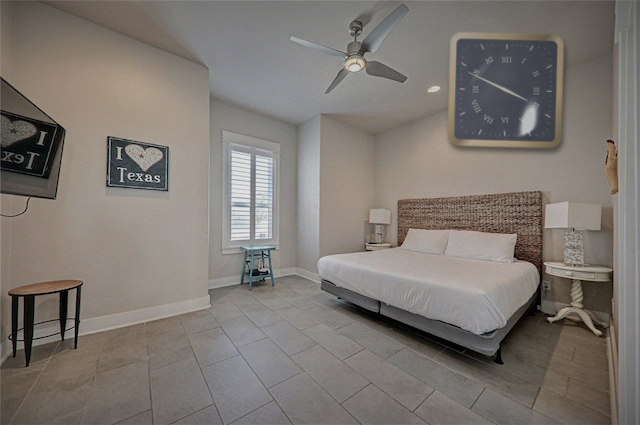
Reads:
h=3 m=49
